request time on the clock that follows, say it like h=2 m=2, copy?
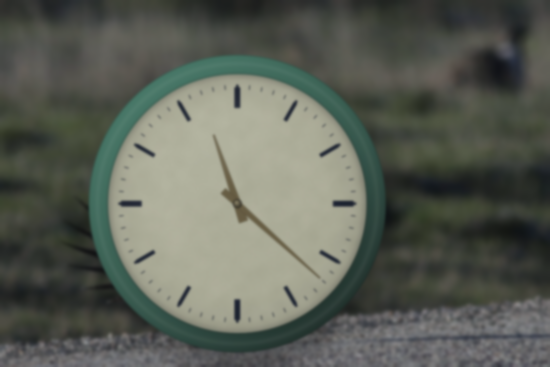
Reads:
h=11 m=22
